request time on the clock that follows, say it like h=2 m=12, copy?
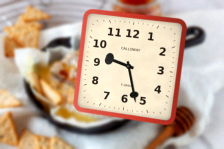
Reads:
h=9 m=27
